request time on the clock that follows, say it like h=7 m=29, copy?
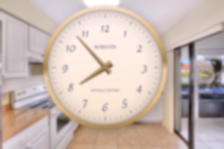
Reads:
h=7 m=53
